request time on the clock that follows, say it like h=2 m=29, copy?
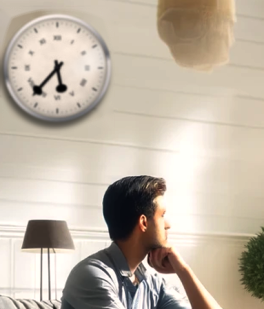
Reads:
h=5 m=37
